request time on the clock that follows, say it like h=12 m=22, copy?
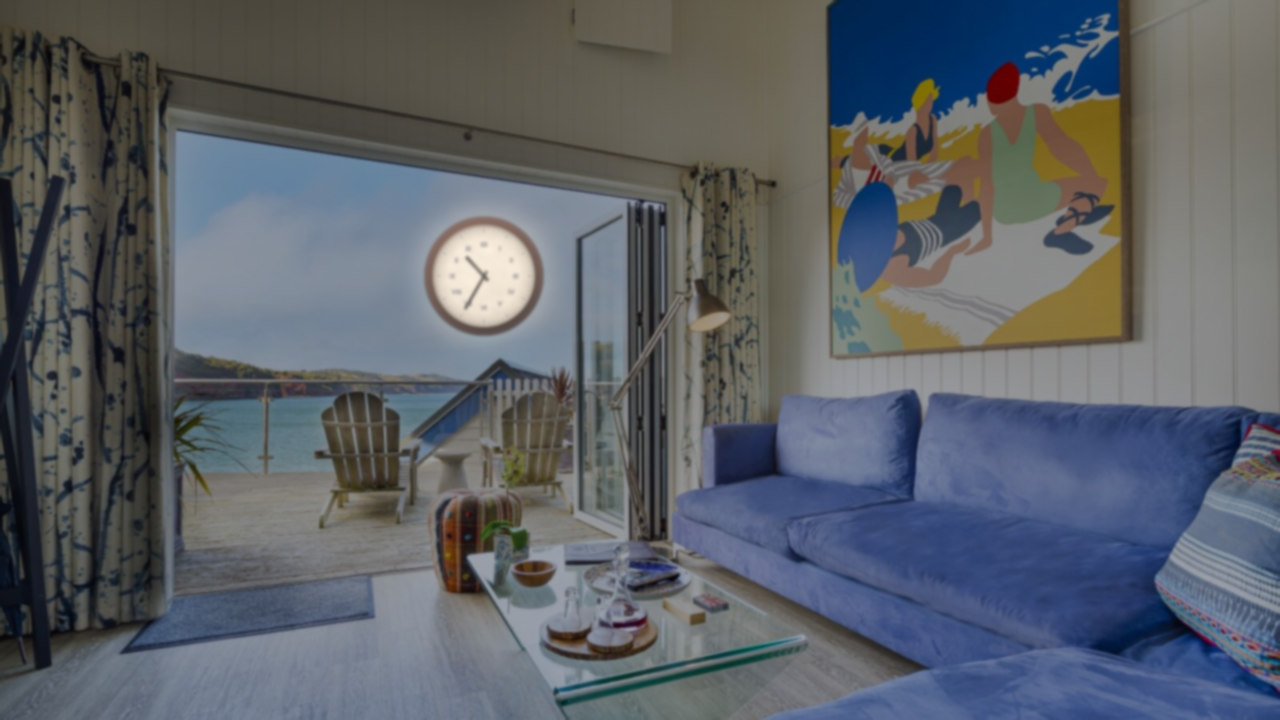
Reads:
h=10 m=35
